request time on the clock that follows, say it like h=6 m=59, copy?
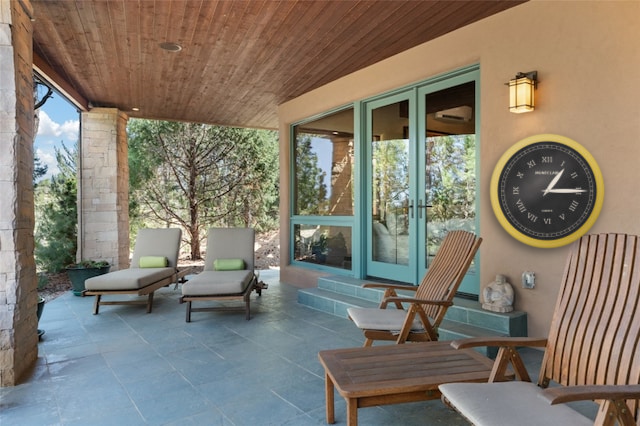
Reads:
h=1 m=15
